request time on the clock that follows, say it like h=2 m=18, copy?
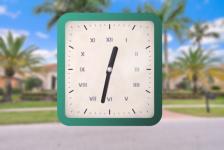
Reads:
h=12 m=32
